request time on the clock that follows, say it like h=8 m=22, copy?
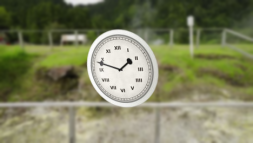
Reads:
h=1 m=48
